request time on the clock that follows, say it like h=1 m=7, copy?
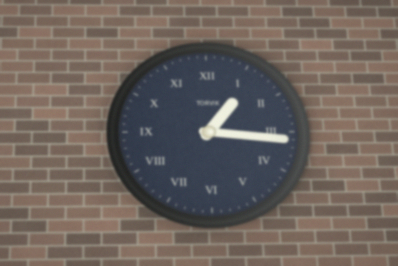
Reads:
h=1 m=16
